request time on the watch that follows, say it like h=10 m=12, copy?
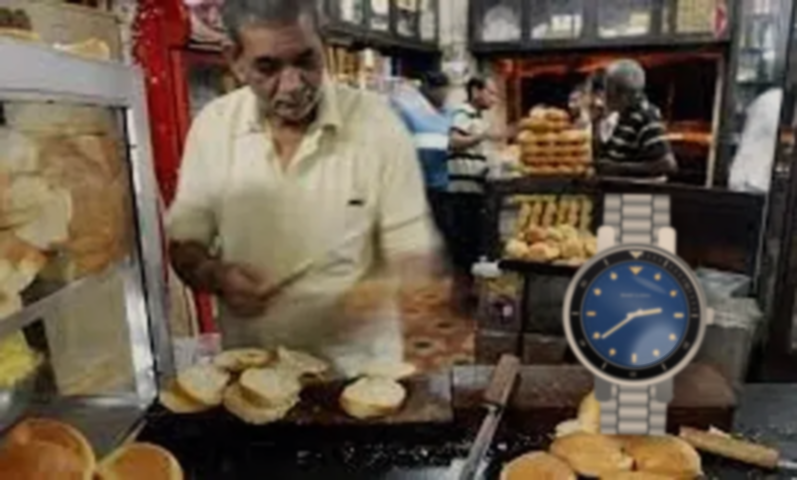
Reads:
h=2 m=39
